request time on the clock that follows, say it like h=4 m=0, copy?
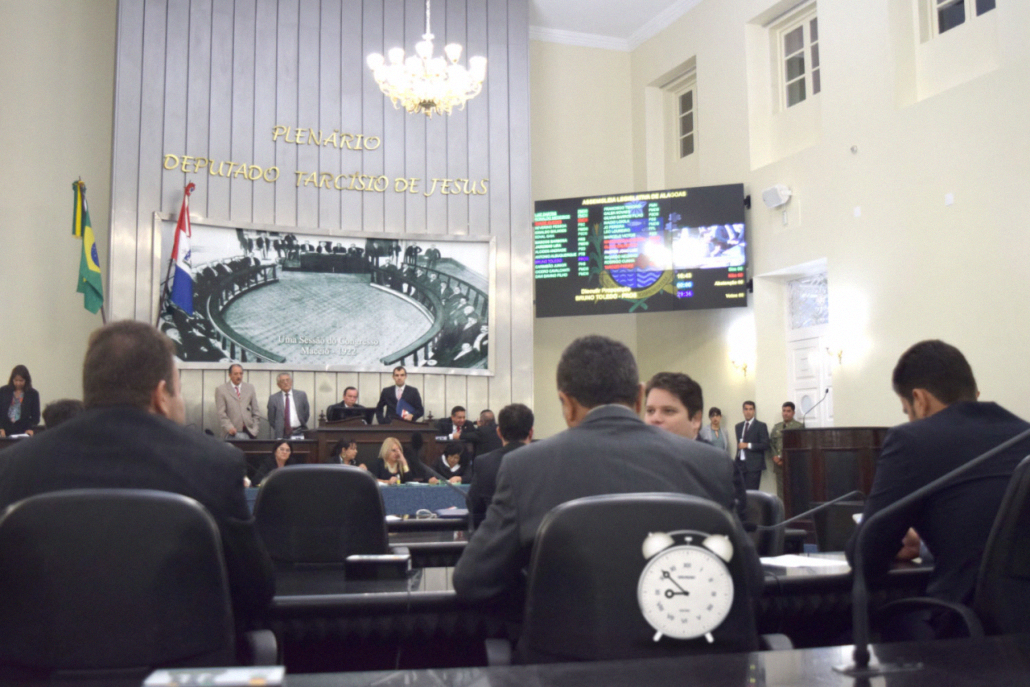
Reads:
h=8 m=52
